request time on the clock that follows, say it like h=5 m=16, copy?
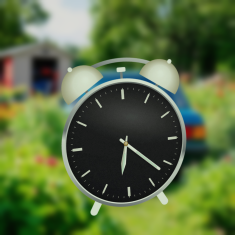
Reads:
h=6 m=22
